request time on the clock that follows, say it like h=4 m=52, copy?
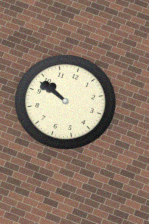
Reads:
h=9 m=48
